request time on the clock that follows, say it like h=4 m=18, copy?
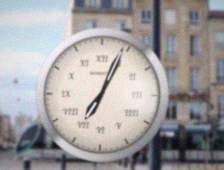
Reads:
h=7 m=4
